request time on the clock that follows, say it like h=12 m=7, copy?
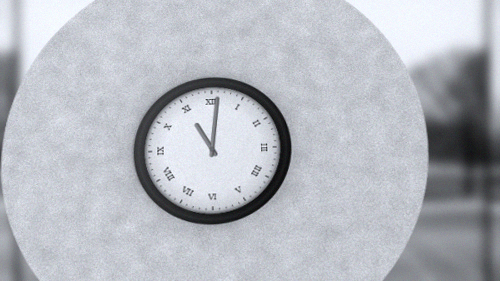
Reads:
h=11 m=1
